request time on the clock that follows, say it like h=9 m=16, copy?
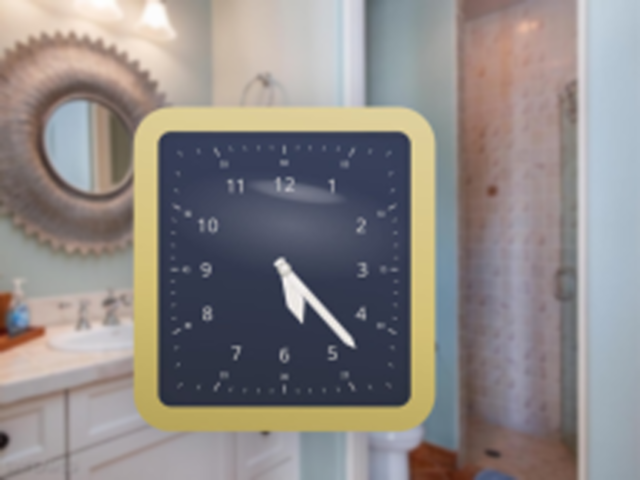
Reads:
h=5 m=23
